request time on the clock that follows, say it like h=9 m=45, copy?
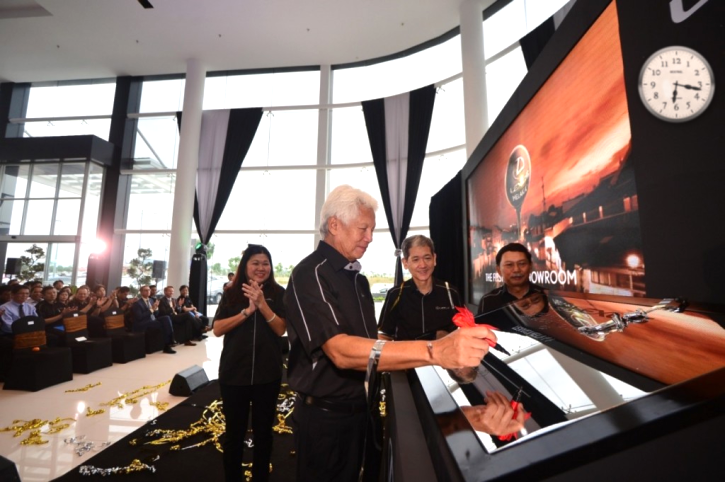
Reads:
h=6 m=17
